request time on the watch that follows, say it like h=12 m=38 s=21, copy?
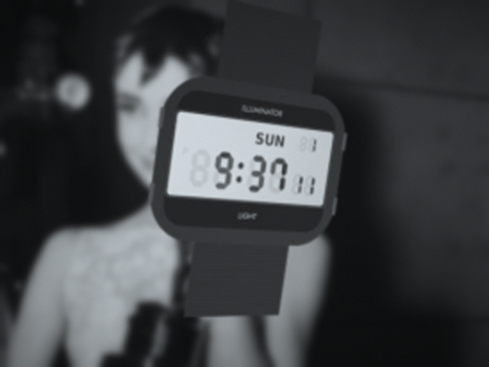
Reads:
h=9 m=37 s=11
